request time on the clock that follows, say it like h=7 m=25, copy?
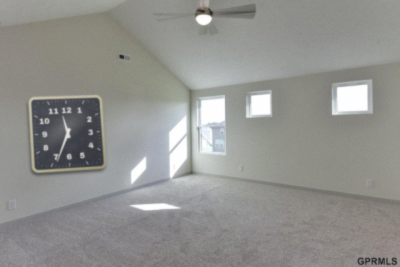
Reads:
h=11 m=34
